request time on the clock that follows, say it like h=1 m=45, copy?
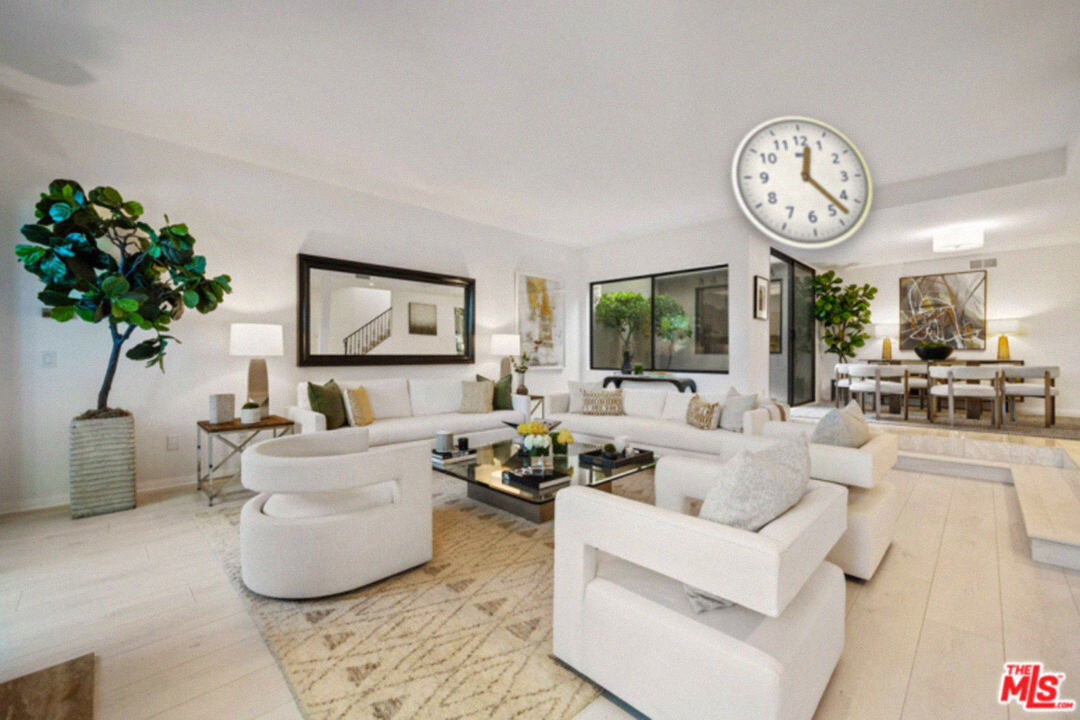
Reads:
h=12 m=23
